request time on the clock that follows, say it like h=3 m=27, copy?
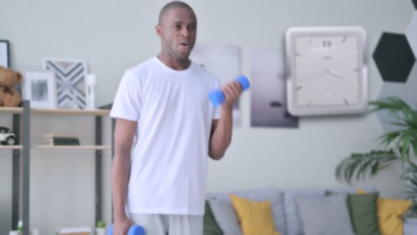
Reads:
h=3 m=42
